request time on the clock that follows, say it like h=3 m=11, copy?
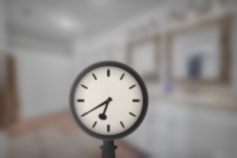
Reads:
h=6 m=40
